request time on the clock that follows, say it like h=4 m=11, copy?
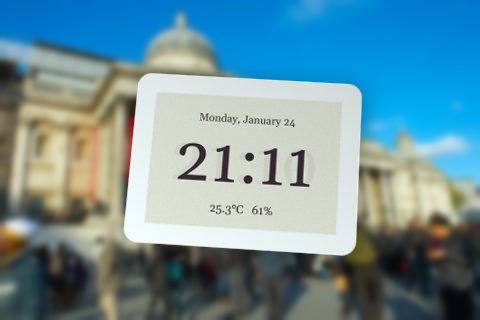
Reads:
h=21 m=11
